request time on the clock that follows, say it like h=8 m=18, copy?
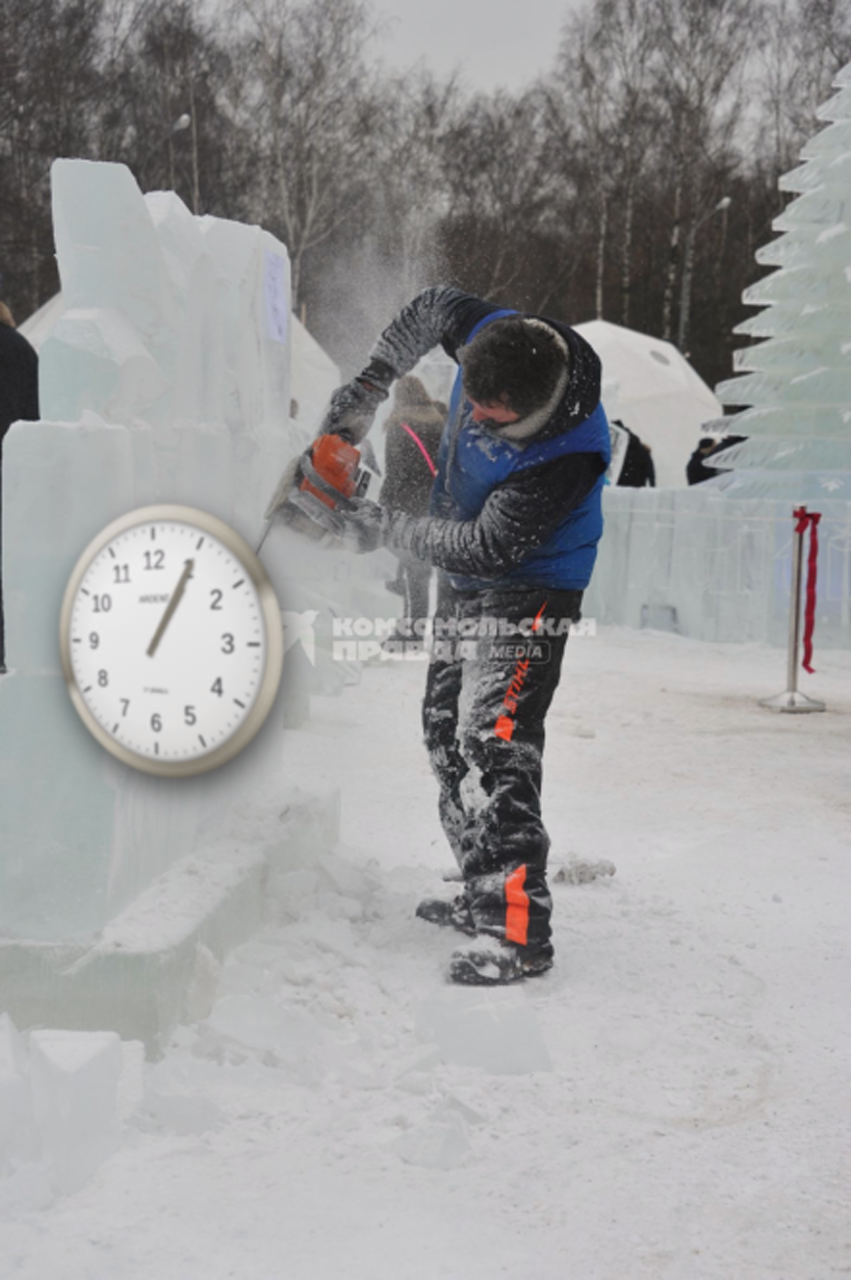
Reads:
h=1 m=5
